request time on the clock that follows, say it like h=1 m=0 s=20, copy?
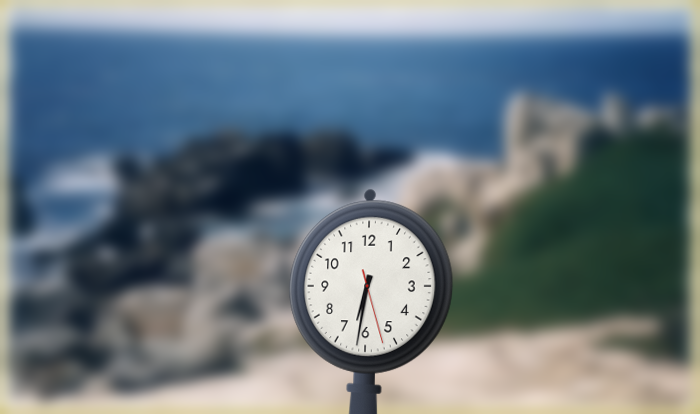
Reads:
h=6 m=31 s=27
